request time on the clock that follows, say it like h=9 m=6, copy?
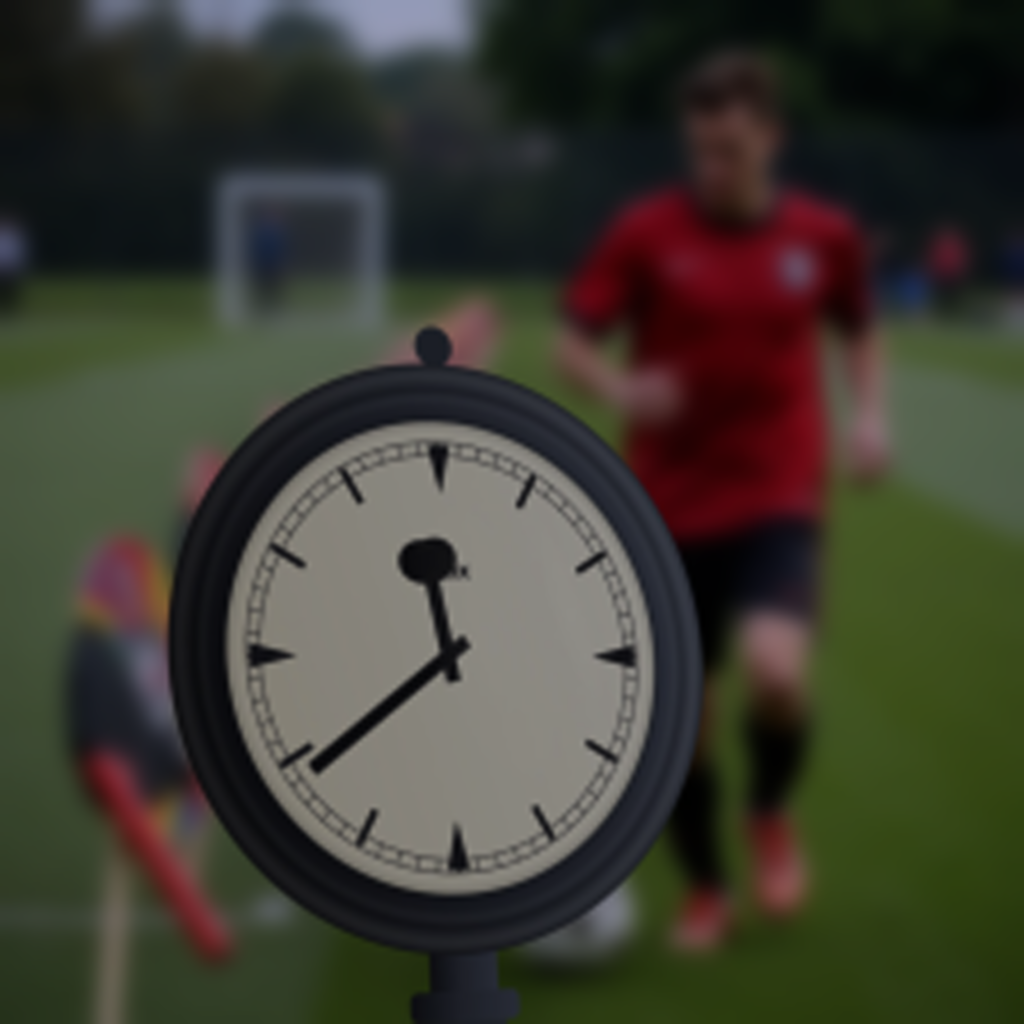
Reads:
h=11 m=39
